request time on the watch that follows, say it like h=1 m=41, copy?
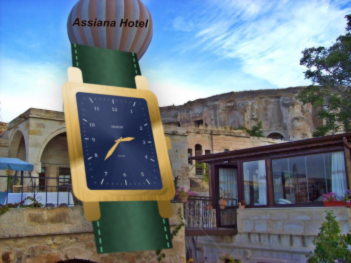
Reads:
h=2 m=37
